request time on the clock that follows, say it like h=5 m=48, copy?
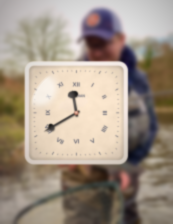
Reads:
h=11 m=40
